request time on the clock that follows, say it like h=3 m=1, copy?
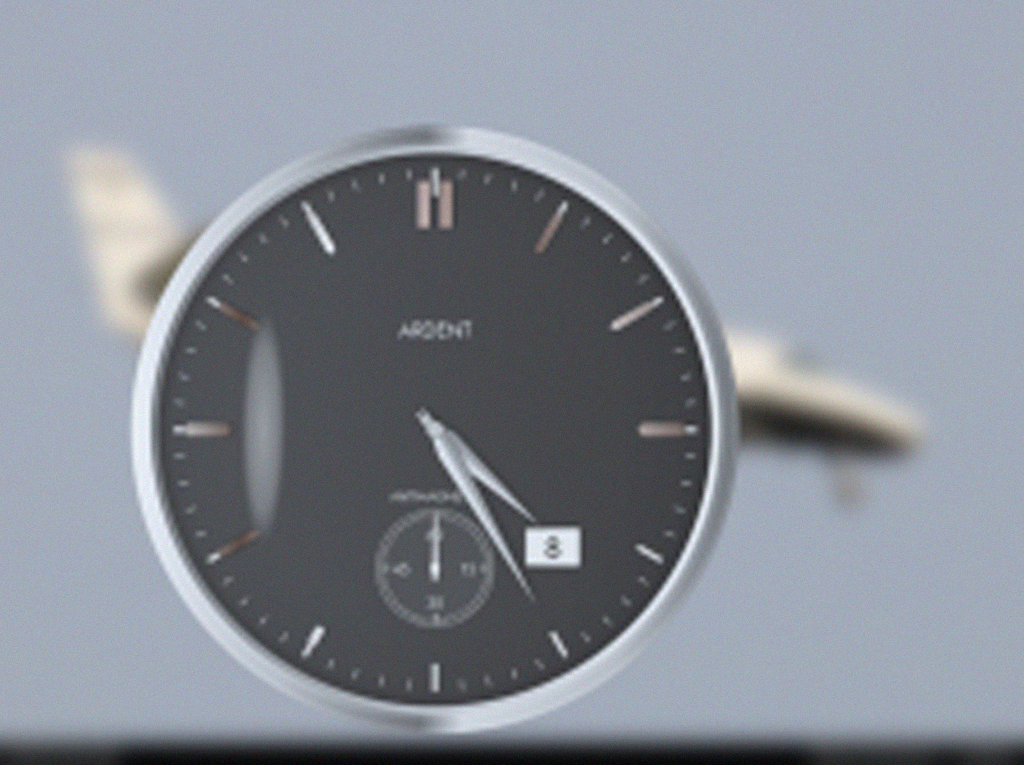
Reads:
h=4 m=25
